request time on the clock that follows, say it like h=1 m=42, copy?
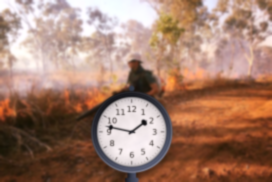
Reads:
h=1 m=47
